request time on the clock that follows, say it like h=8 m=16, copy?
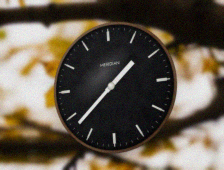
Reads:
h=1 m=38
